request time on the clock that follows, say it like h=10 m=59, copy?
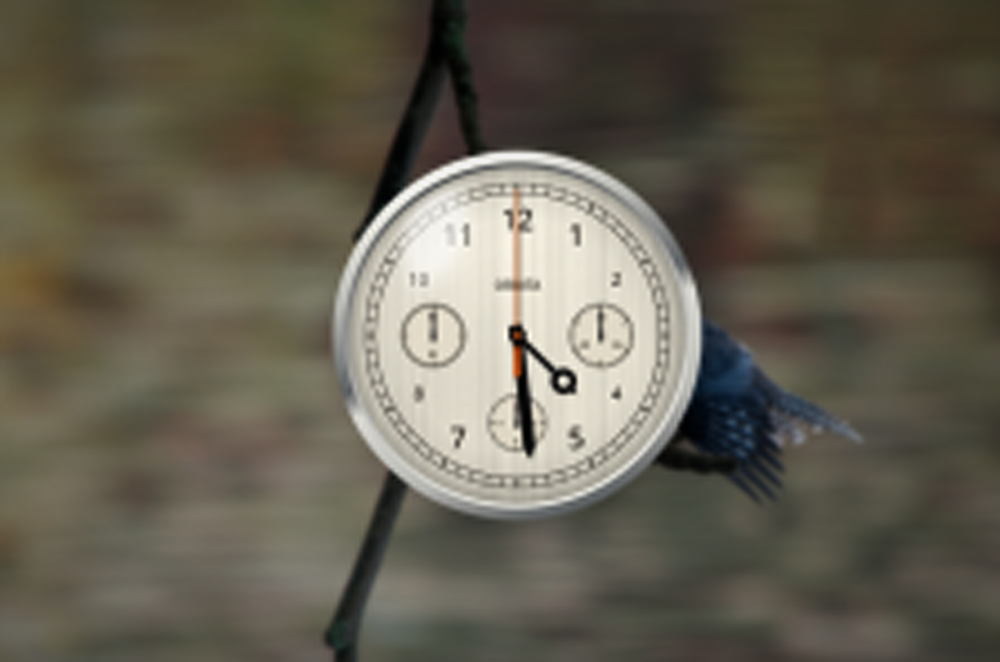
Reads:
h=4 m=29
